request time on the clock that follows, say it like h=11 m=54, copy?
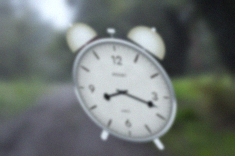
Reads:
h=8 m=18
